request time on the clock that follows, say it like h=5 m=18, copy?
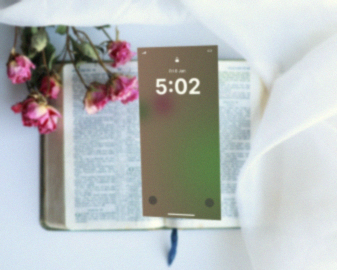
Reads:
h=5 m=2
